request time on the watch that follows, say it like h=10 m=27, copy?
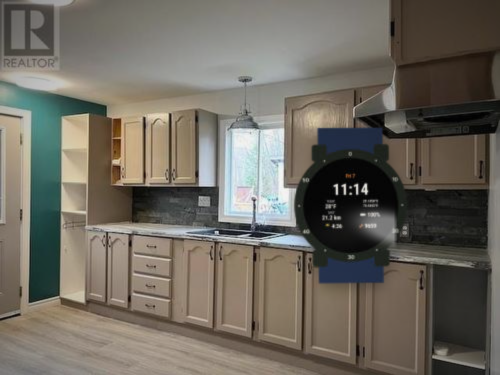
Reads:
h=11 m=14
